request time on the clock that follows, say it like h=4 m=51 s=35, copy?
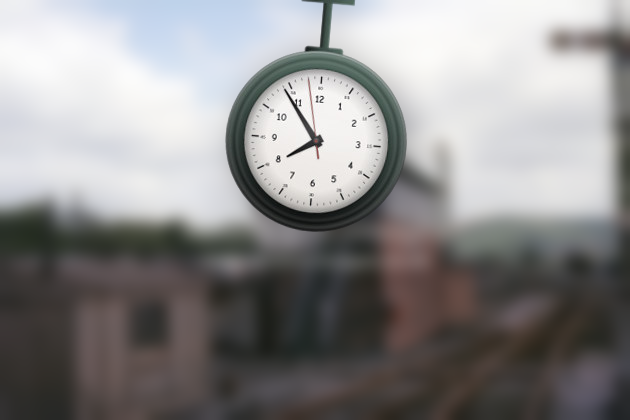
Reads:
h=7 m=53 s=58
